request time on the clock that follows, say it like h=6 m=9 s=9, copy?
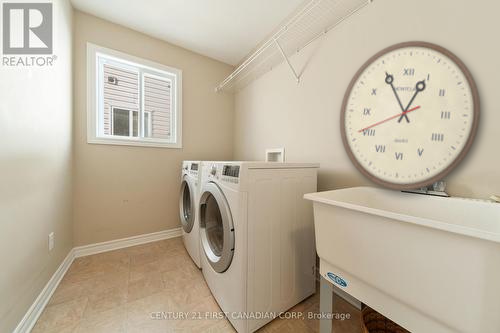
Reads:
h=12 m=54 s=41
